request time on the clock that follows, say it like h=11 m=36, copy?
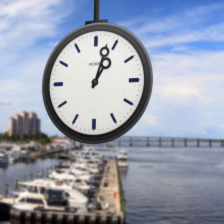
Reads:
h=1 m=3
